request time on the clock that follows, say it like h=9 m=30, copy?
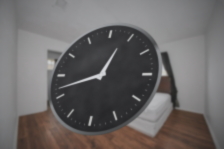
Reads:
h=12 m=42
